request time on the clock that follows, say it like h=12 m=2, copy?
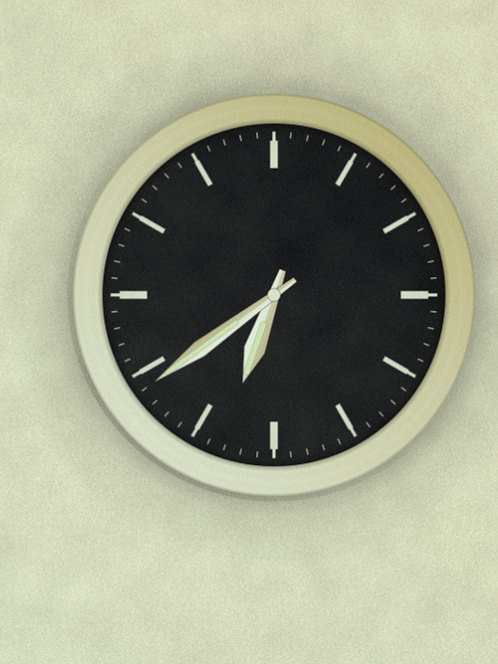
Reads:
h=6 m=39
